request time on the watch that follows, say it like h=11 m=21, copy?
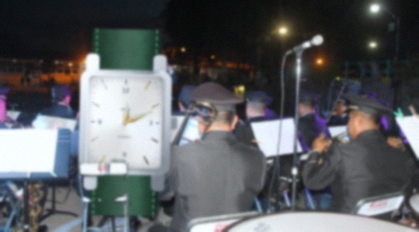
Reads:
h=12 m=11
